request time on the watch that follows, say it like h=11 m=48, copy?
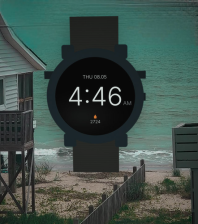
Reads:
h=4 m=46
